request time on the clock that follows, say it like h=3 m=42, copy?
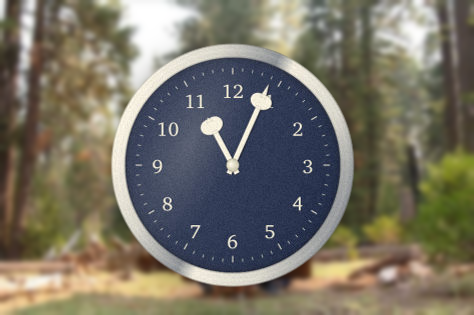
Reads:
h=11 m=4
